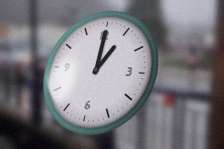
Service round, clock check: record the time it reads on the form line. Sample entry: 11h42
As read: 1h00
